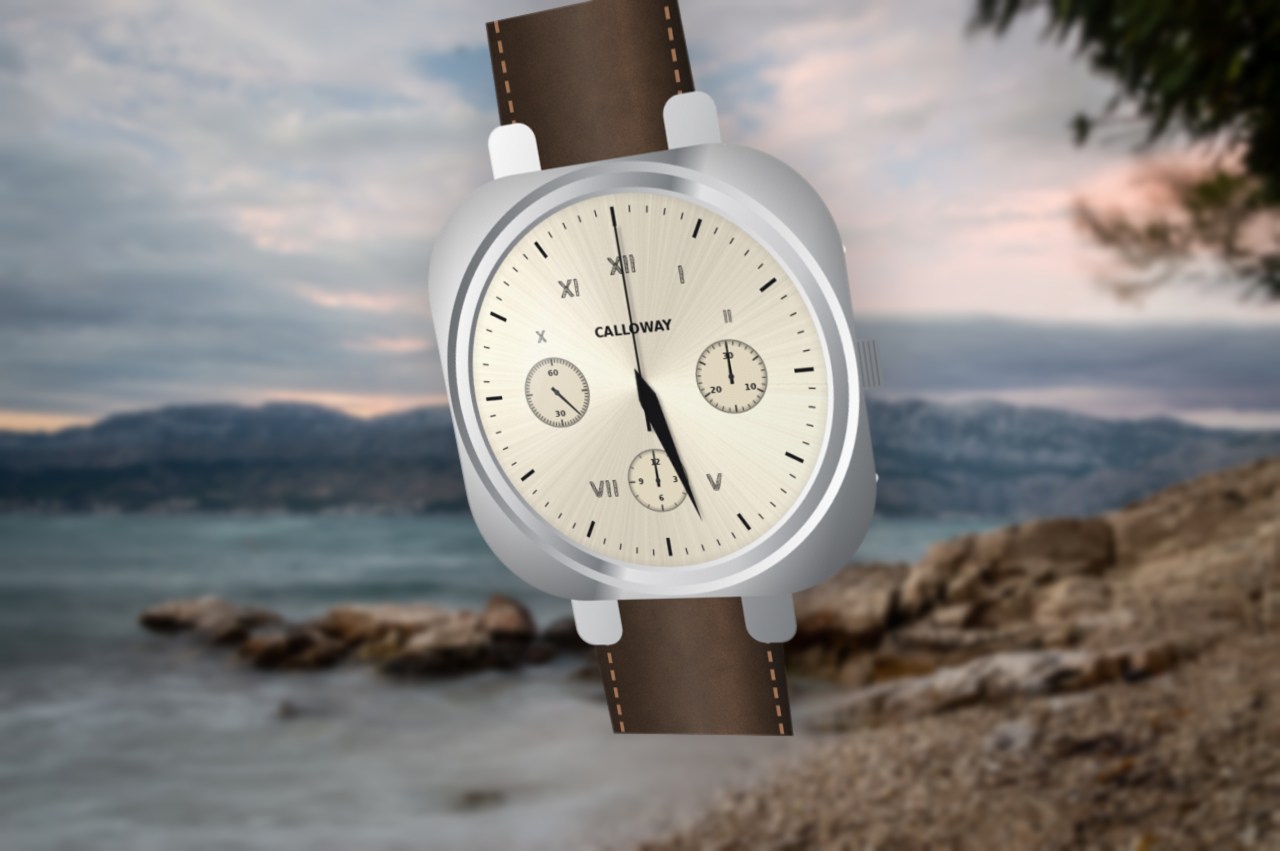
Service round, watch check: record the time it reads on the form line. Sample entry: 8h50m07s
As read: 5h27m23s
